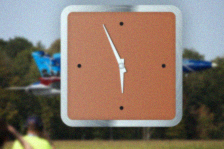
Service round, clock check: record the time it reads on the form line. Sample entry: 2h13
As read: 5h56
